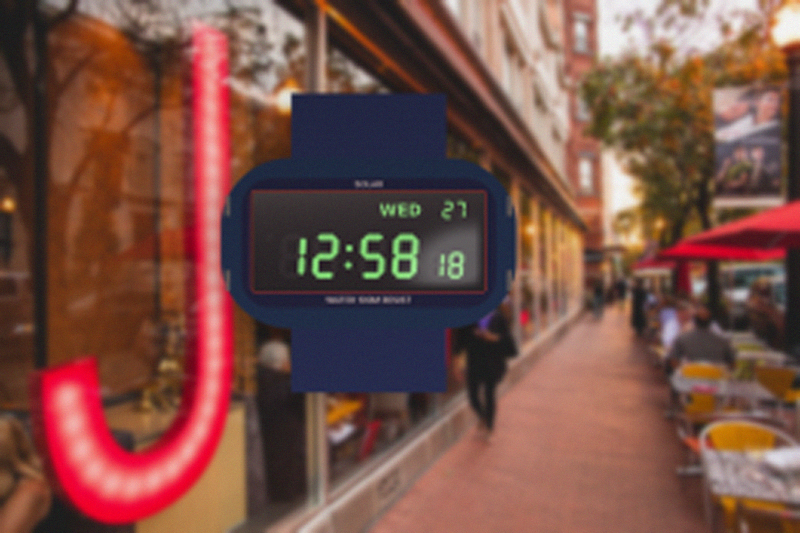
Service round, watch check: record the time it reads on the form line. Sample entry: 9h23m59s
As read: 12h58m18s
